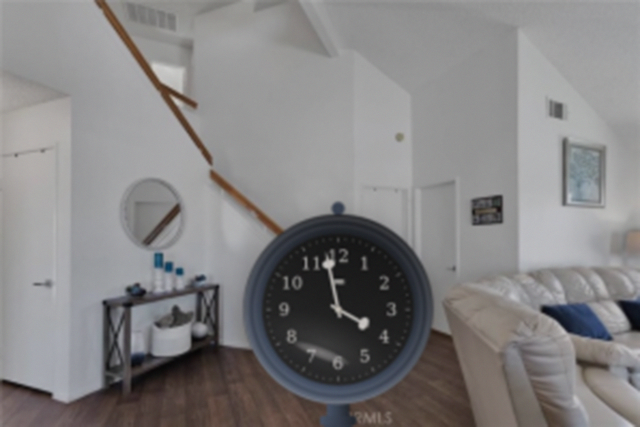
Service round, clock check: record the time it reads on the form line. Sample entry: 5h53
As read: 3h58
